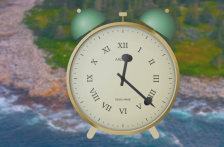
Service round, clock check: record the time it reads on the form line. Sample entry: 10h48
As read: 12h22
